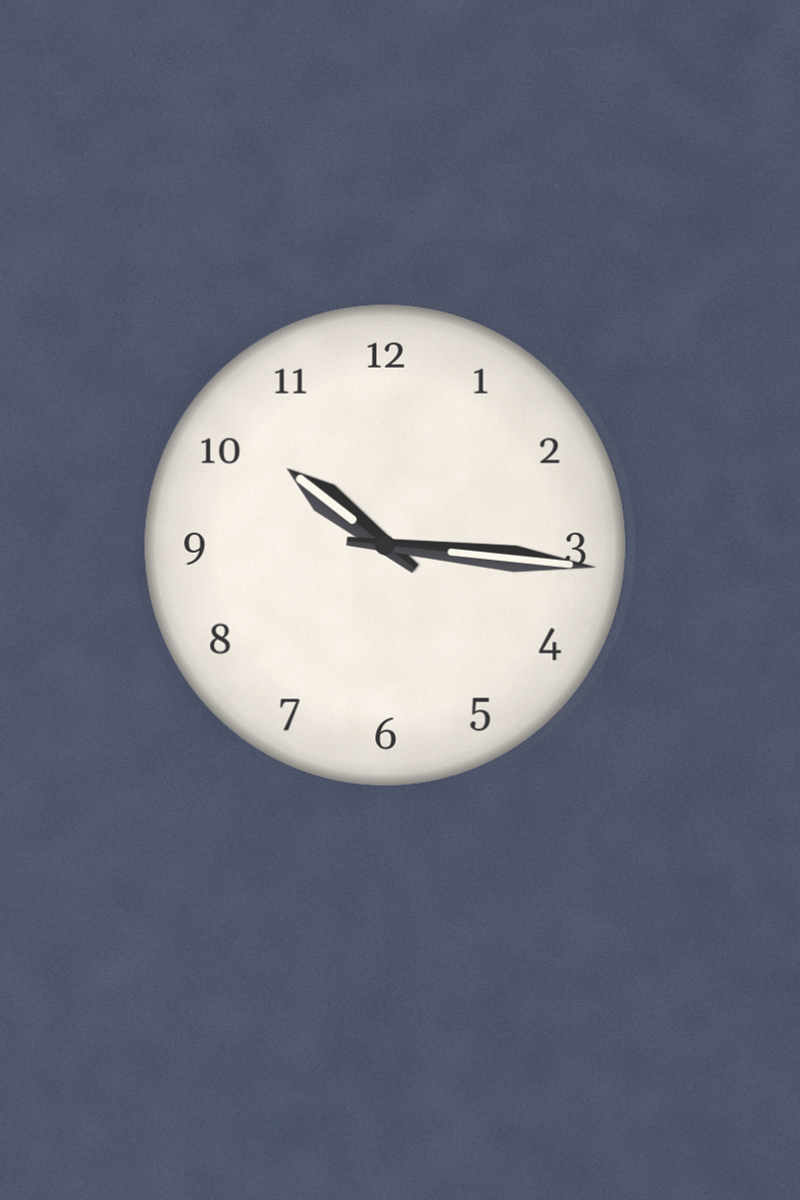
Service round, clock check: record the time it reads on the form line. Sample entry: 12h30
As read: 10h16
